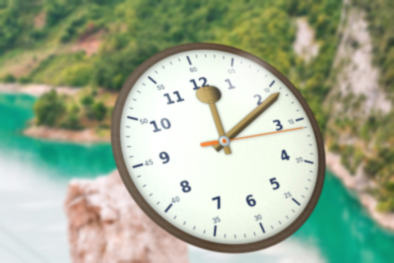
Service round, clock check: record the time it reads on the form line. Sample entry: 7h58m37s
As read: 12h11m16s
